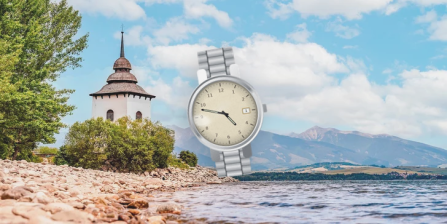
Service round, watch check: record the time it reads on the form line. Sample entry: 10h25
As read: 4h48
